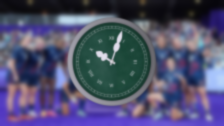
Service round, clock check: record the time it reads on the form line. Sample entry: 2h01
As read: 10h03
